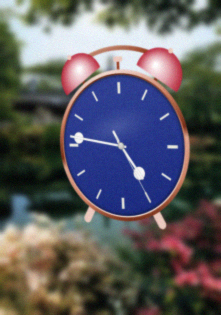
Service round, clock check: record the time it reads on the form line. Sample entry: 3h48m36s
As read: 4h46m25s
